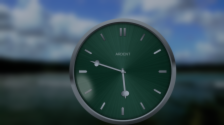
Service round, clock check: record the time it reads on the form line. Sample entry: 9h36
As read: 5h48
